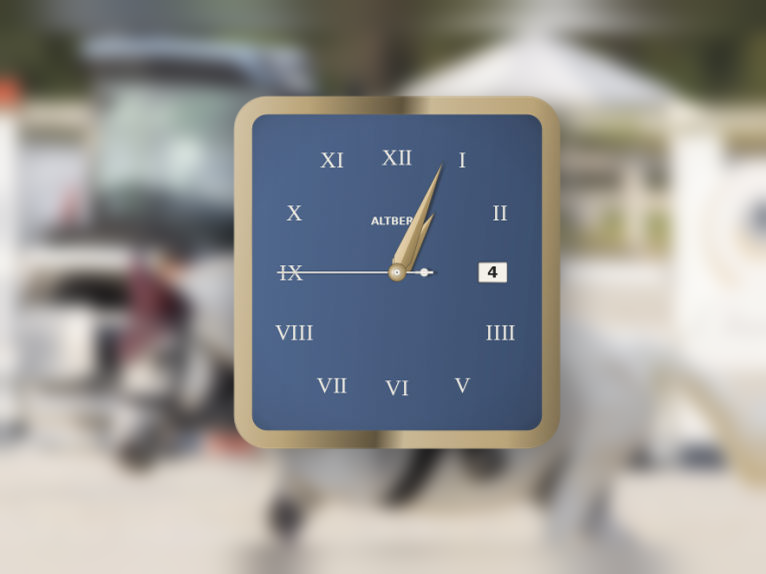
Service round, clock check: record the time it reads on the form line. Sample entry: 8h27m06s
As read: 1h03m45s
